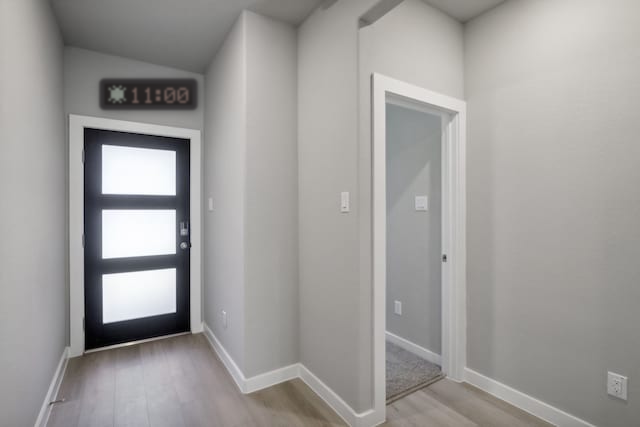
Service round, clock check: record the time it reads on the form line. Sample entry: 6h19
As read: 11h00
